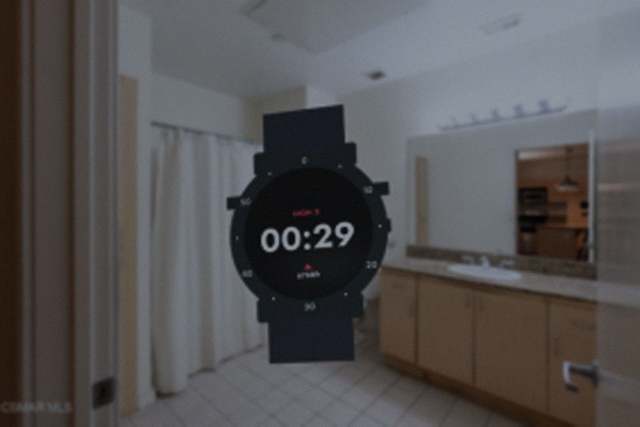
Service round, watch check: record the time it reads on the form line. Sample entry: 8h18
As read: 0h29
